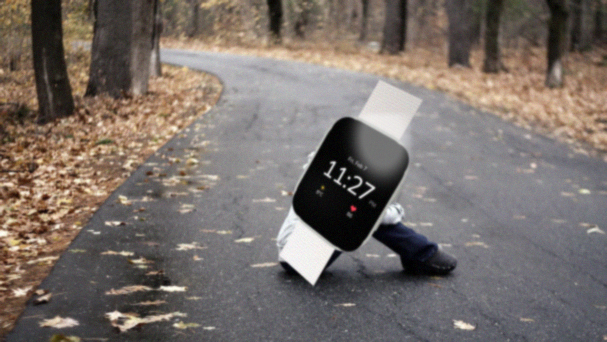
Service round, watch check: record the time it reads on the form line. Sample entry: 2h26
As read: 11h27
